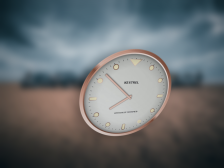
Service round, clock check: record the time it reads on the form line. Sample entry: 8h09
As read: 7h52
